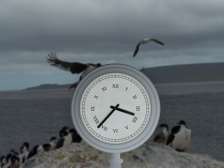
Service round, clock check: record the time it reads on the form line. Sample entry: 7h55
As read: 3h37
